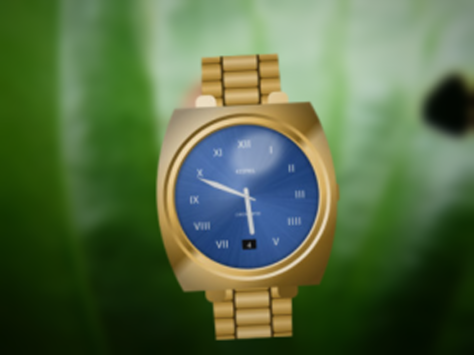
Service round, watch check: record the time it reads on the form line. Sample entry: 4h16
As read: 5h49
